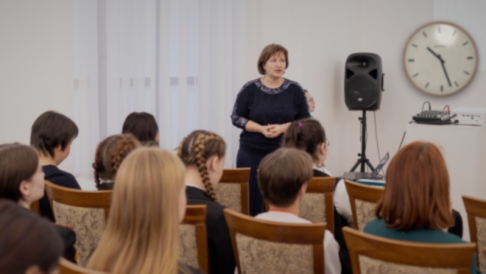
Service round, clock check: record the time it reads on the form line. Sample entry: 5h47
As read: 10h27
